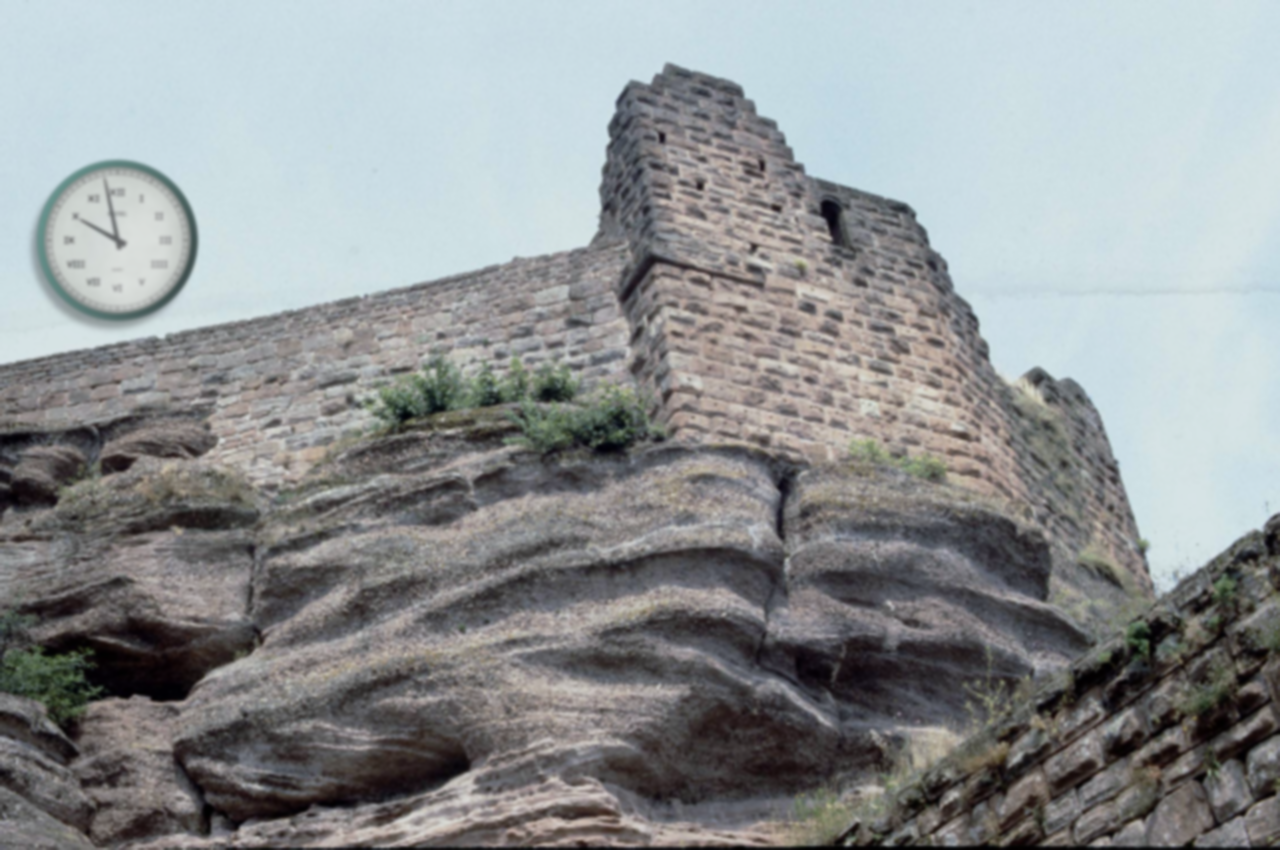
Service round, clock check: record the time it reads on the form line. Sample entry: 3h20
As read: 9h58
